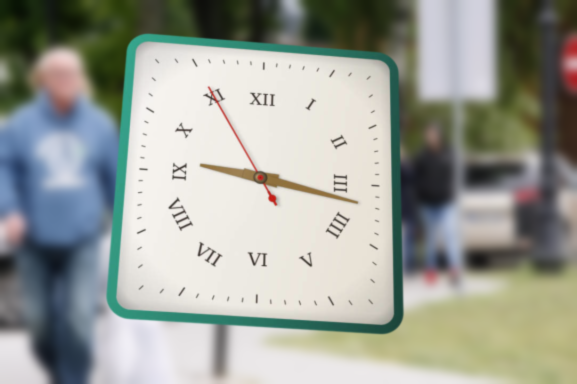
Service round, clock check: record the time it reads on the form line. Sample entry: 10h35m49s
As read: 9h16m55s
